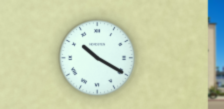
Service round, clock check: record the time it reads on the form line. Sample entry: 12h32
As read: 10h20
